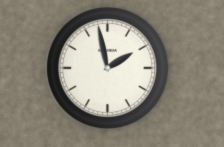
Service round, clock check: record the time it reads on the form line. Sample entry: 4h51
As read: 1h58
